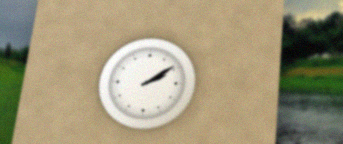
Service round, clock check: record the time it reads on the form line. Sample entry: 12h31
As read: 2h09
